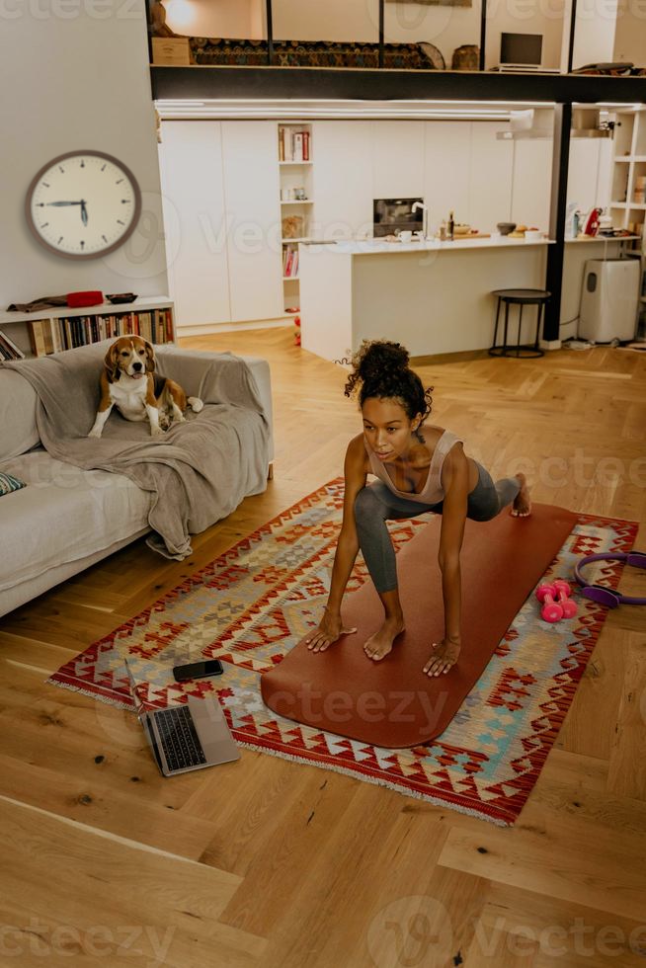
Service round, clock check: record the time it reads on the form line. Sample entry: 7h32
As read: 5h45
